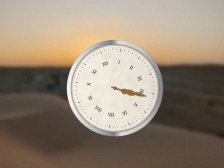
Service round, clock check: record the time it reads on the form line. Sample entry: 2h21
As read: 4h21
